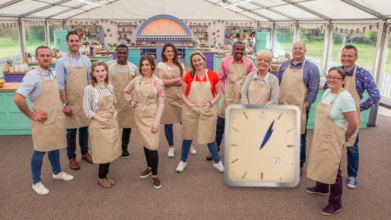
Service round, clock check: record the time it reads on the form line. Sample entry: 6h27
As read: 1h04
